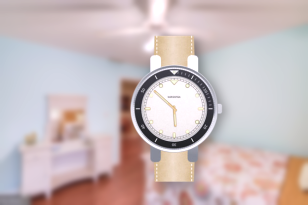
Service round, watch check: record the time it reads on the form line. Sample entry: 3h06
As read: 5h52
